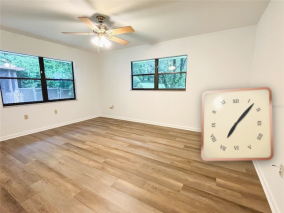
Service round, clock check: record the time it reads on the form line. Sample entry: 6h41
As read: 7h07
